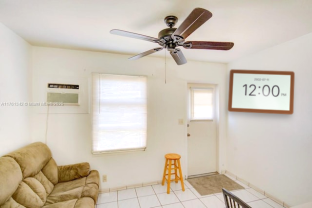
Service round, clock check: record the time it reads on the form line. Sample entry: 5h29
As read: 12h00
